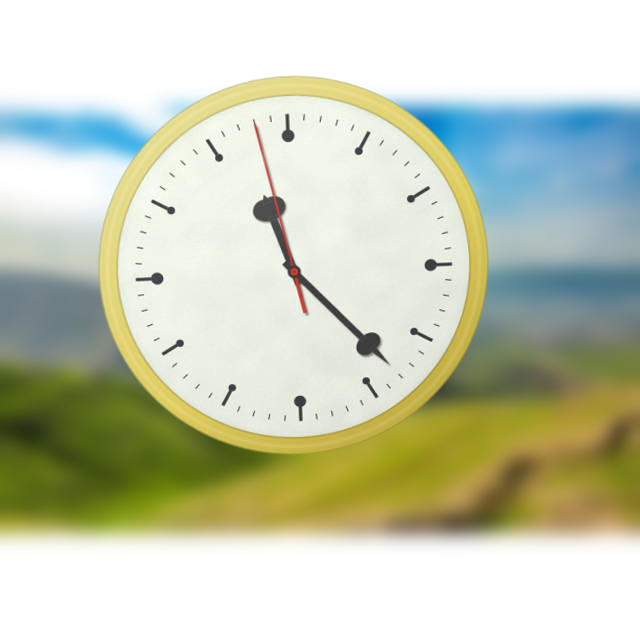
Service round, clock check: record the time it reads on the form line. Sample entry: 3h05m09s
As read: 11h22m58s
